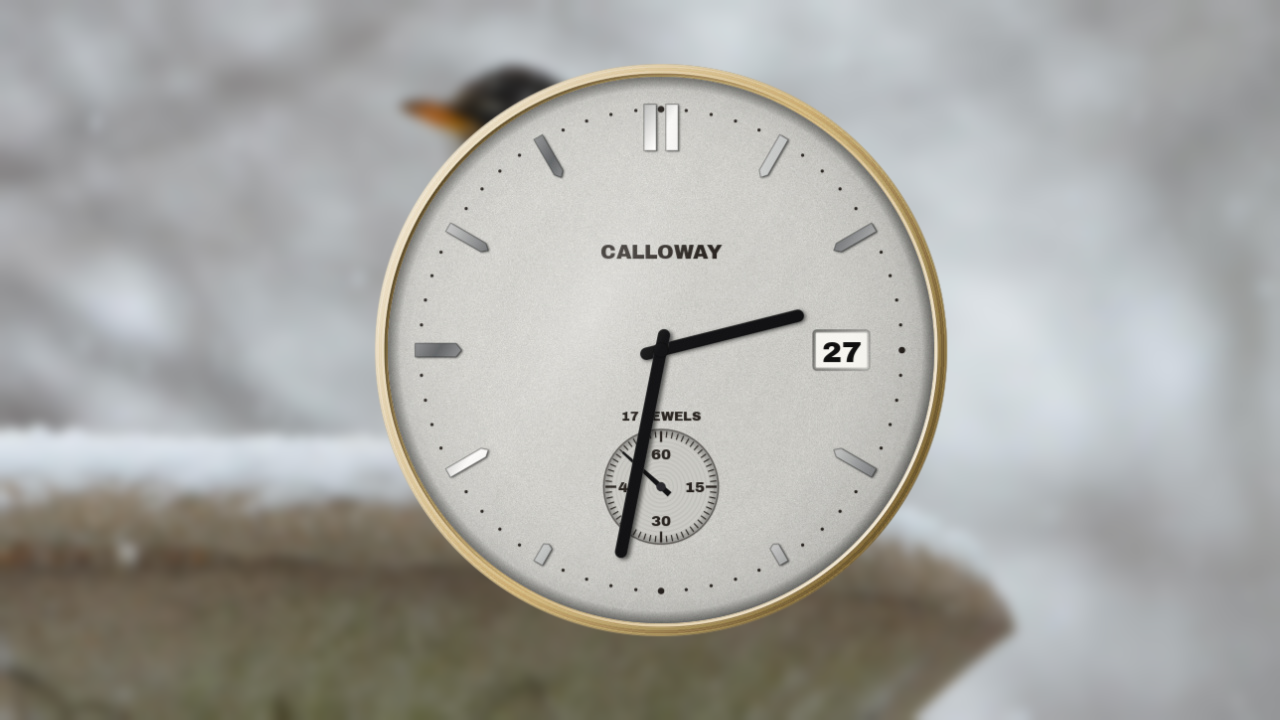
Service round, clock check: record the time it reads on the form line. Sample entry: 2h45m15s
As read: 2h31m52s
